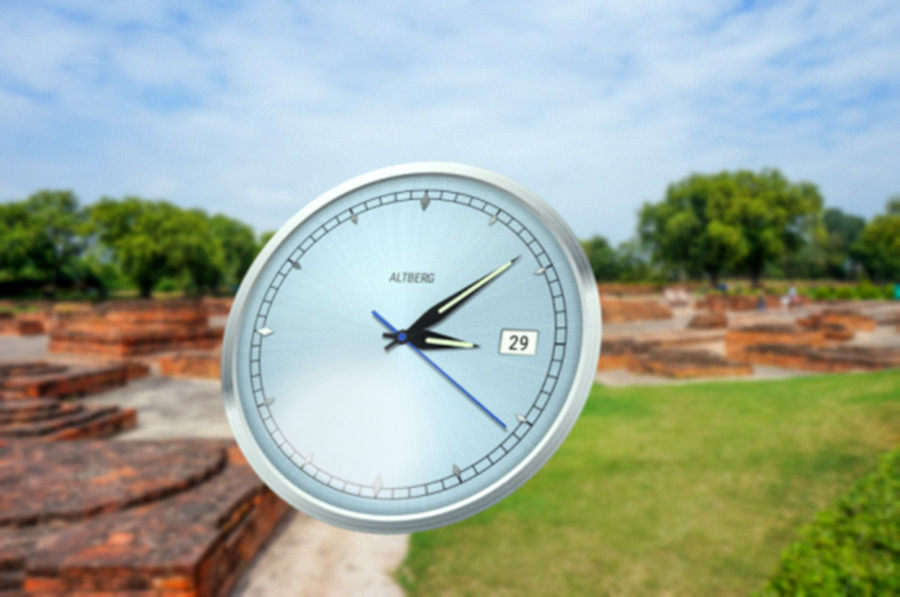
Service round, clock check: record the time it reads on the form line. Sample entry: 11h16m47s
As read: 3h08m21s
